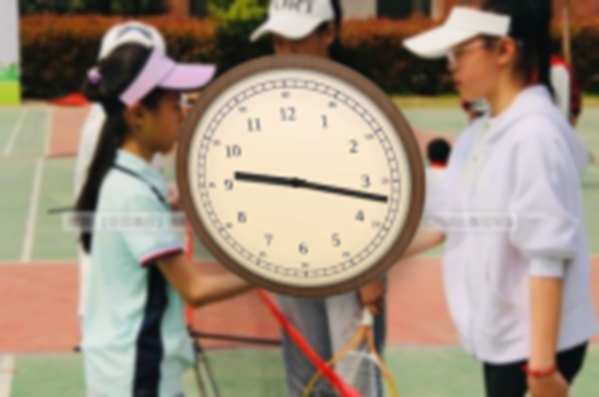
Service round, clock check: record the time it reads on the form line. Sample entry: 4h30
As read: 9h17
